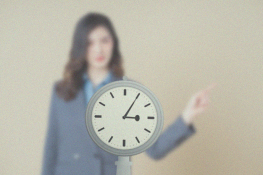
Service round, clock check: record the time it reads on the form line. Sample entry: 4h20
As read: 3h05
